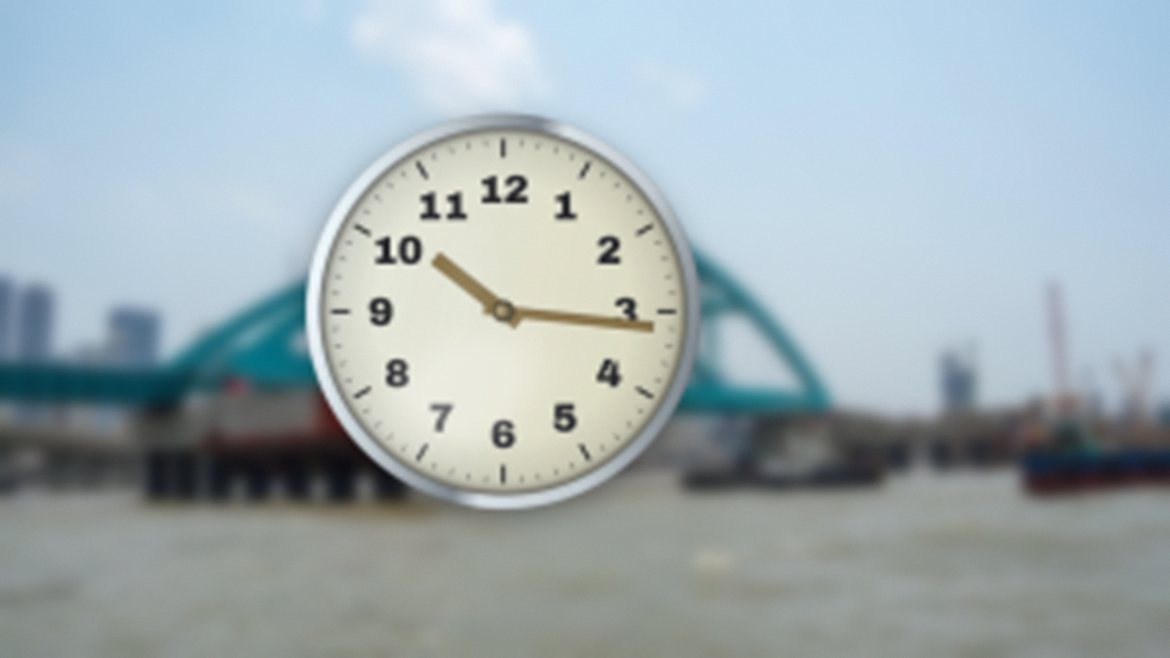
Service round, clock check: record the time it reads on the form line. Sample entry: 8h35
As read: 10h16
